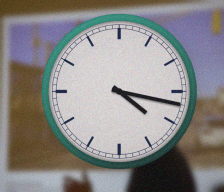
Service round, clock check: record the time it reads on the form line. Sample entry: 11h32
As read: 4h17
